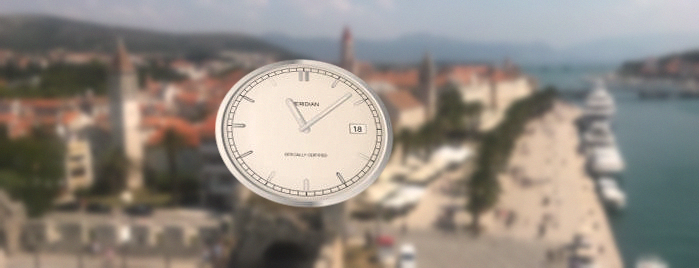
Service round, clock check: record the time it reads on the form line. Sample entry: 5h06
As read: 11h08
